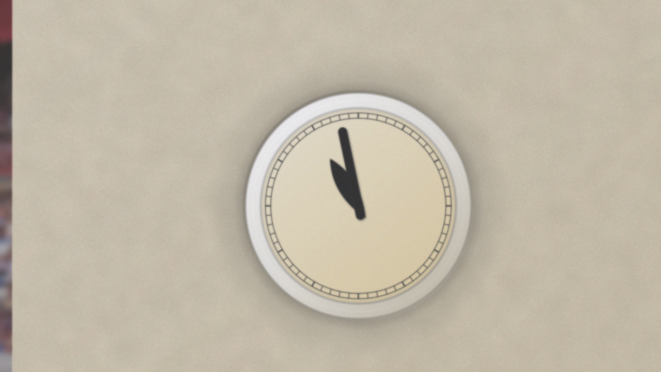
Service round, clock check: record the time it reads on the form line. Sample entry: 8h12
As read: 10h58
